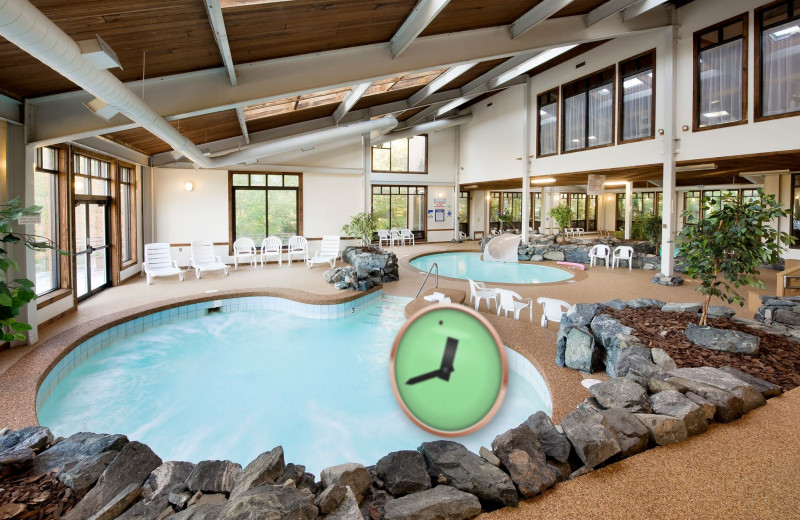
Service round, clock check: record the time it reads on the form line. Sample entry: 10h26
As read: 12h43
